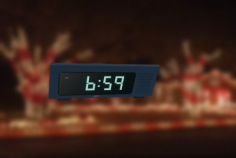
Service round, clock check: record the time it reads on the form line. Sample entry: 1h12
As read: 6h59
